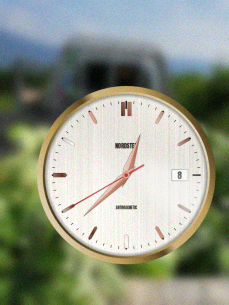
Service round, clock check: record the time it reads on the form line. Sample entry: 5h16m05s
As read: 12h37m40s
